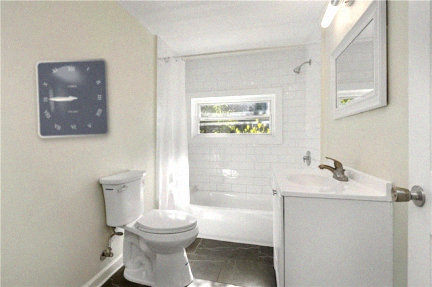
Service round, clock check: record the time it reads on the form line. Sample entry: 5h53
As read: 8h45
